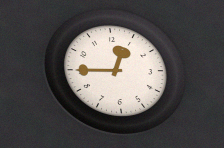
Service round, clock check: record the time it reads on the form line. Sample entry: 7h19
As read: 12h45
